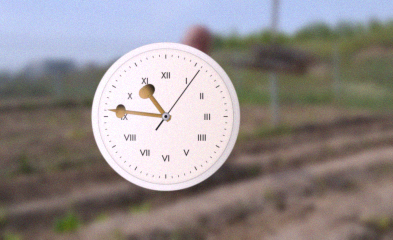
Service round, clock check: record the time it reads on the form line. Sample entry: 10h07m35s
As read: 10h46m06s
